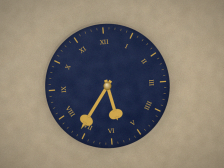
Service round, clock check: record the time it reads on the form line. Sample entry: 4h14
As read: 5h36
